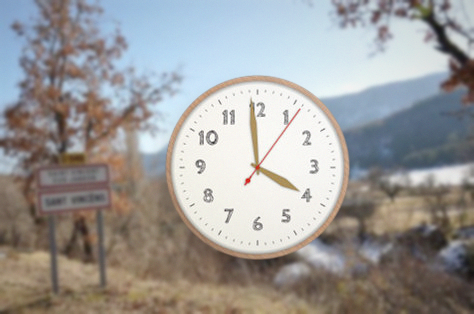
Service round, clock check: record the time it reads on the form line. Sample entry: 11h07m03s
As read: 3h59m06s
